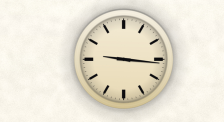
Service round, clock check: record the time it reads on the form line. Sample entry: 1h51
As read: 9h16
